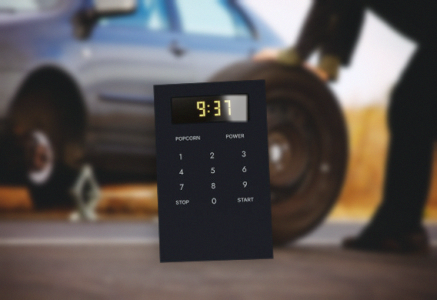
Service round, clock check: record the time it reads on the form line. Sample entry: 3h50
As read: 9h37
